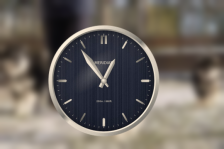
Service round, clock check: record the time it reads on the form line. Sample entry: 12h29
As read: 12h54
